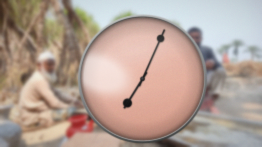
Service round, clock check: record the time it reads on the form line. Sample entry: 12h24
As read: 7h04
